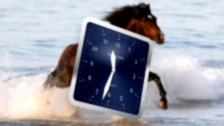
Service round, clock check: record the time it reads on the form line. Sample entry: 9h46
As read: 11h32
